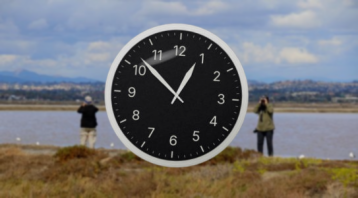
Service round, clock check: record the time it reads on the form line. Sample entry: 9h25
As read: 12h52
